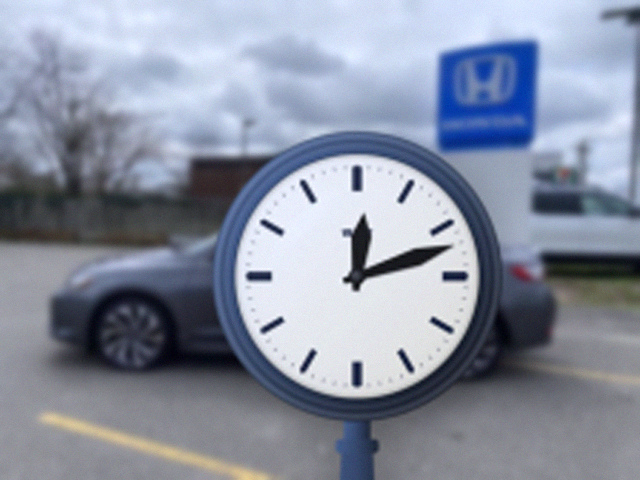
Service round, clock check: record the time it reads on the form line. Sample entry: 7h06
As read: 12h12
